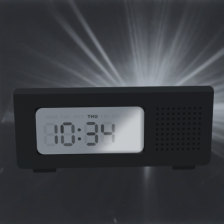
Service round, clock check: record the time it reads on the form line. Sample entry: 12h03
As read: 10h34
